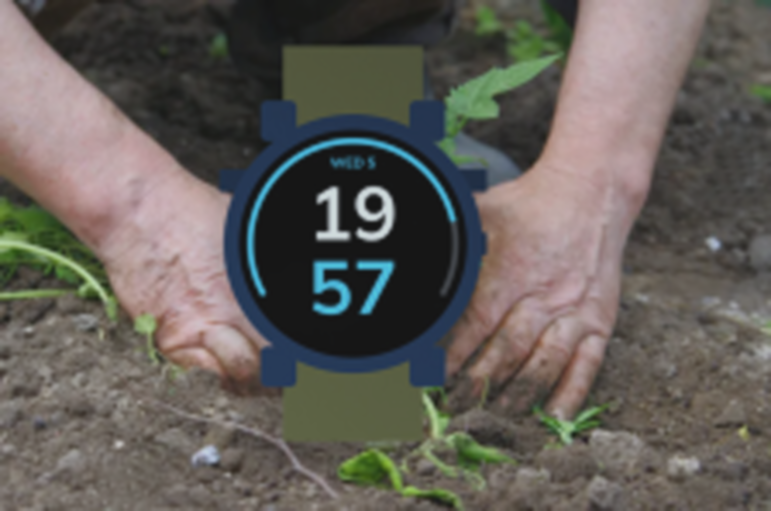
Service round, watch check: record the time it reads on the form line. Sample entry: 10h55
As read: 19h57
